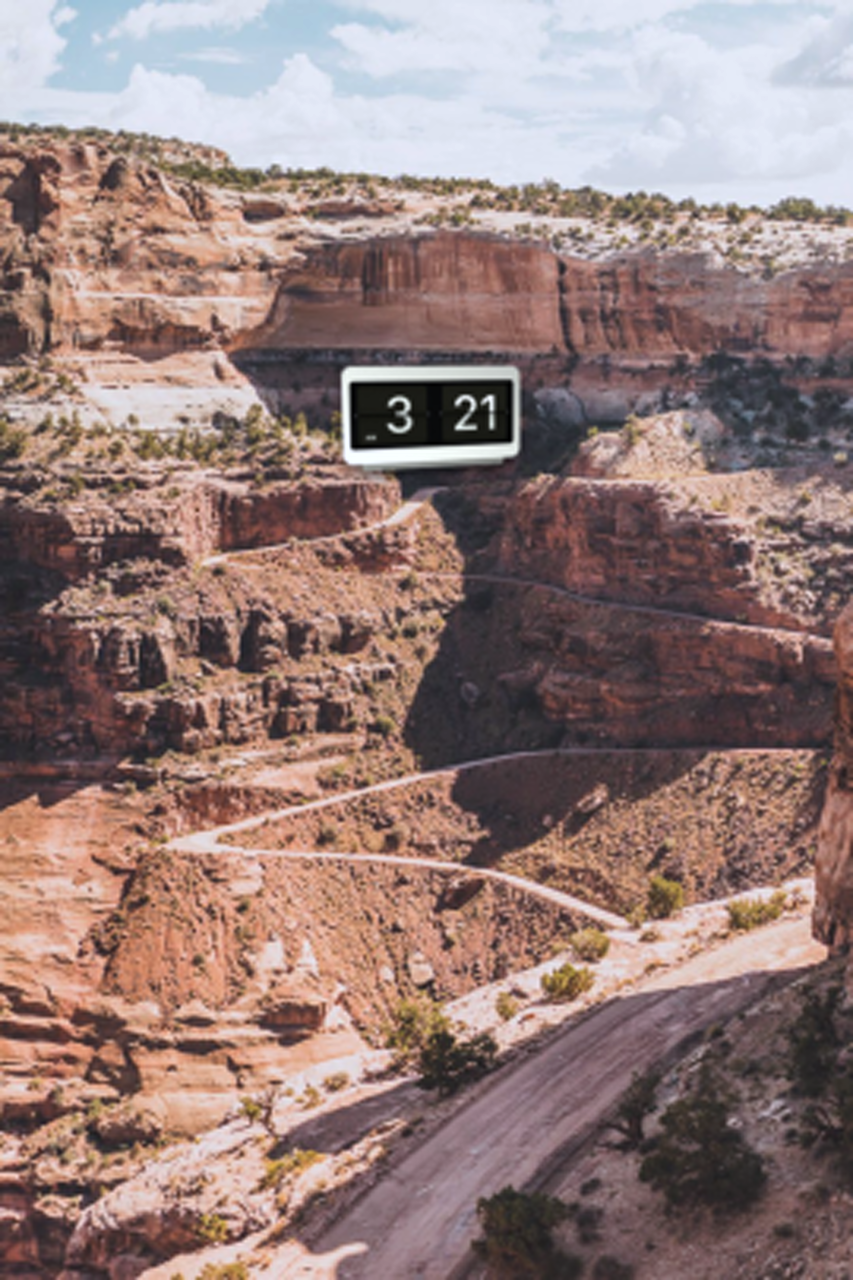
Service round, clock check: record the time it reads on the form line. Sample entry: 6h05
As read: 3h21
